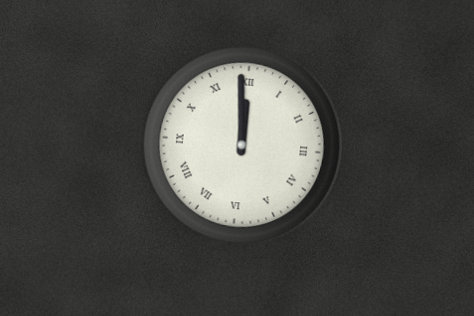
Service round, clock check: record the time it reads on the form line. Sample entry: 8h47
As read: 11h59
